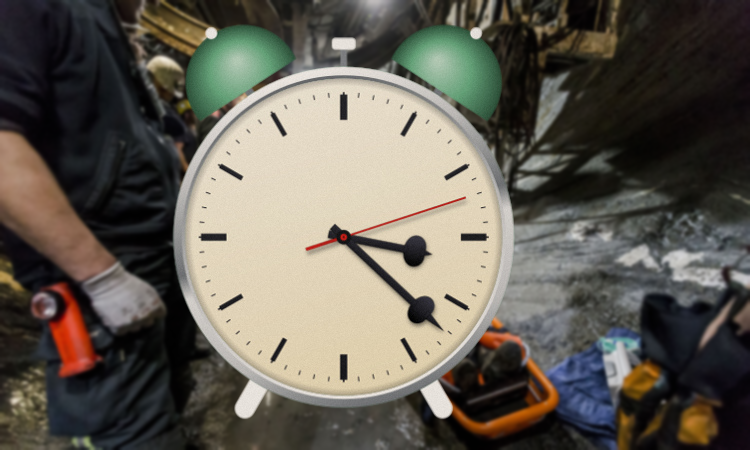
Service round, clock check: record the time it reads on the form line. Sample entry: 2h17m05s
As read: 3h22m12s
